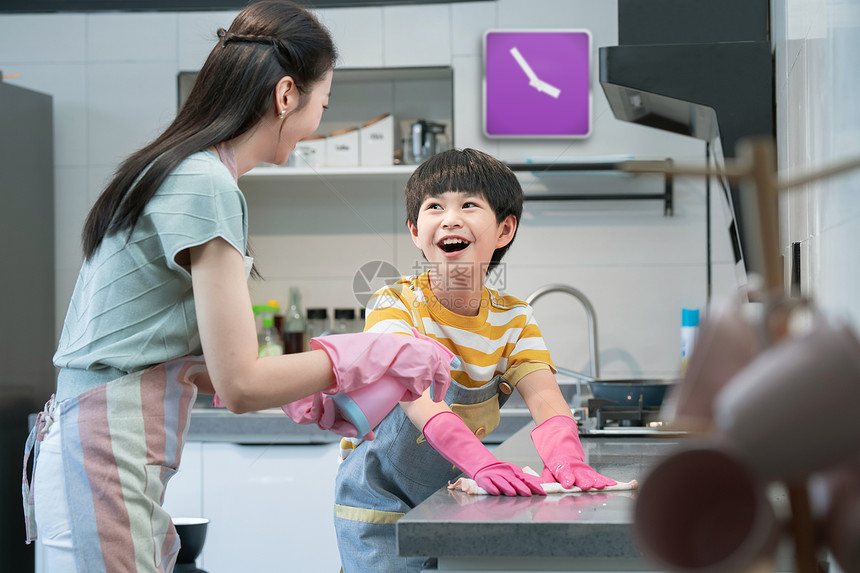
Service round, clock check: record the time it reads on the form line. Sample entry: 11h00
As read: 3h54
